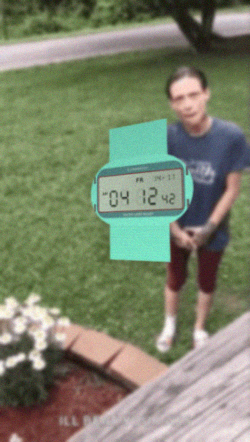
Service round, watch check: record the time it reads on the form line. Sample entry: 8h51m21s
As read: 4h12m42s
